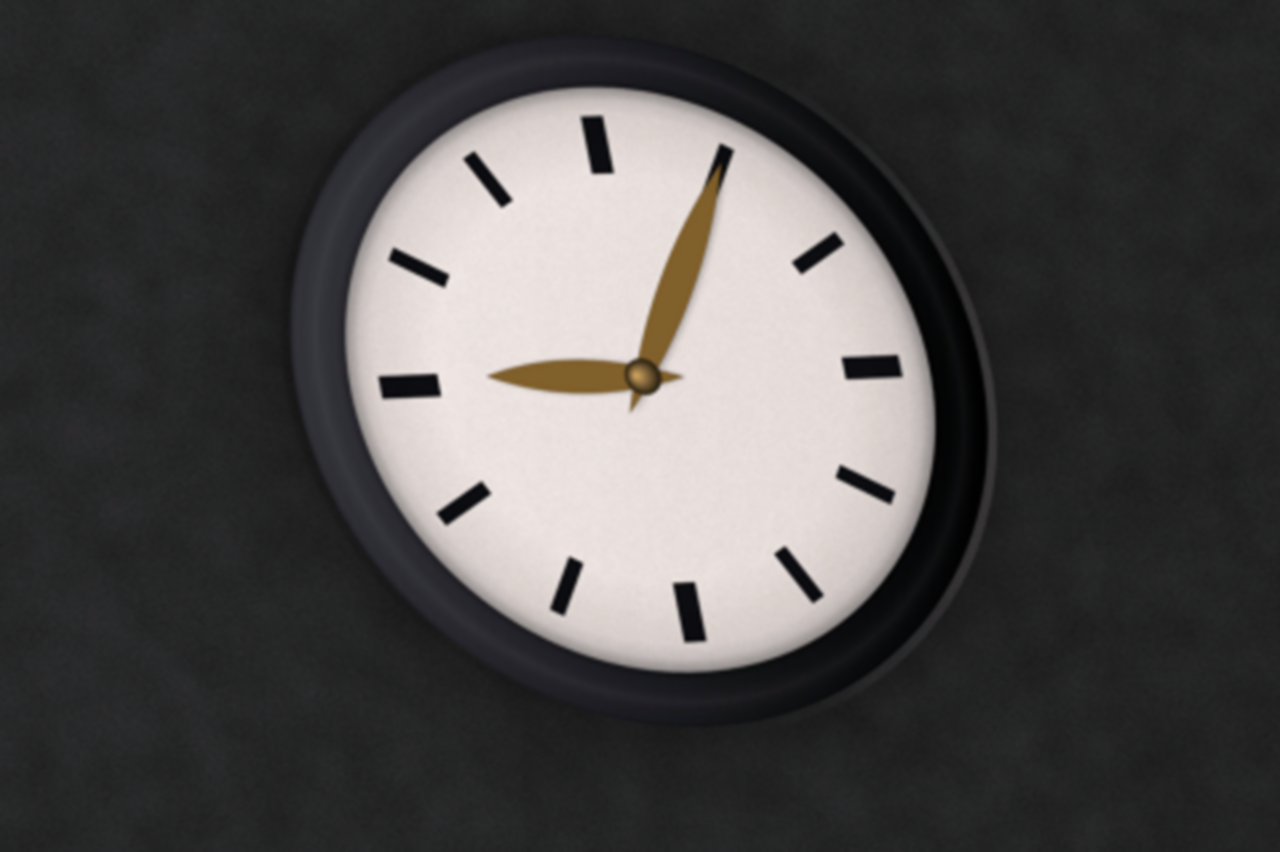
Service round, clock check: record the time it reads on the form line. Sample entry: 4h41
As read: 9h05
